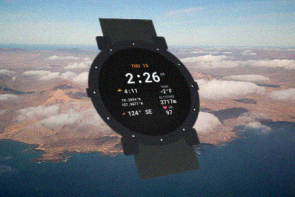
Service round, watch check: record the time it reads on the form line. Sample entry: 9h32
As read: 2h26
